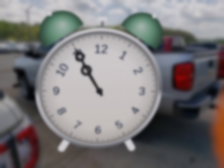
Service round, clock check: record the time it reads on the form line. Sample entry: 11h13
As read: 10h55
